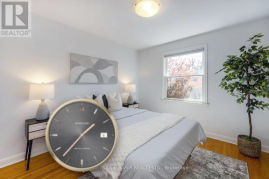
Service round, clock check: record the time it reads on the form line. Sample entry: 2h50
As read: 1h37
